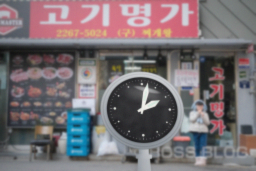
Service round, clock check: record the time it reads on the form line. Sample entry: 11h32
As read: 2h02
